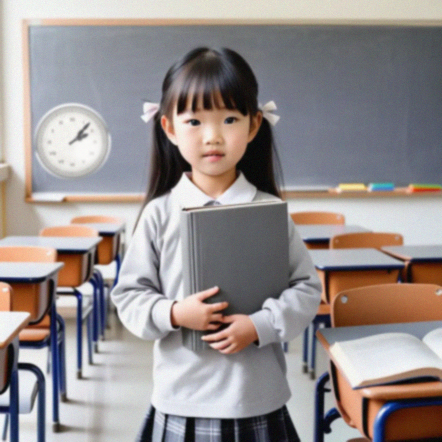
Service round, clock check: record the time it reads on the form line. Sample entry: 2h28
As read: 2h07
